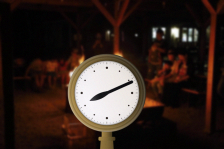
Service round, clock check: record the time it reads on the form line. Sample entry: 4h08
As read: 8h11
